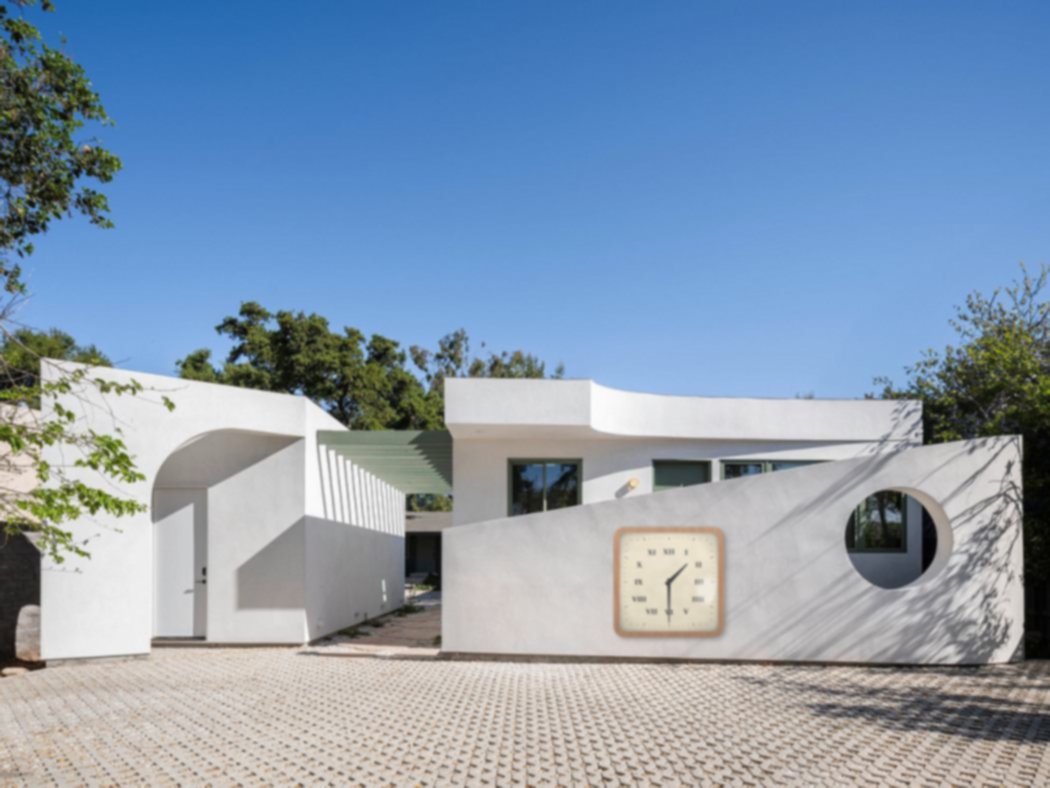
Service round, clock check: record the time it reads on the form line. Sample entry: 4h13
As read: 1h30
